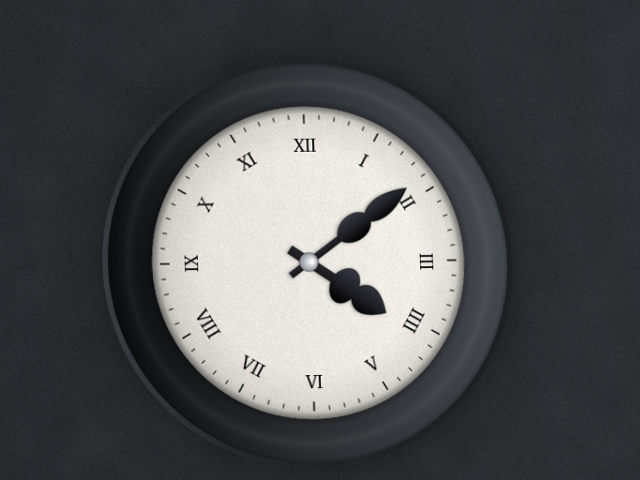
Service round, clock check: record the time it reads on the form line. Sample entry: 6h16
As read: 4h09
